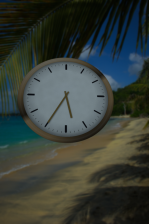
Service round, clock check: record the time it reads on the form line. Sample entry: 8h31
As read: 5h35
